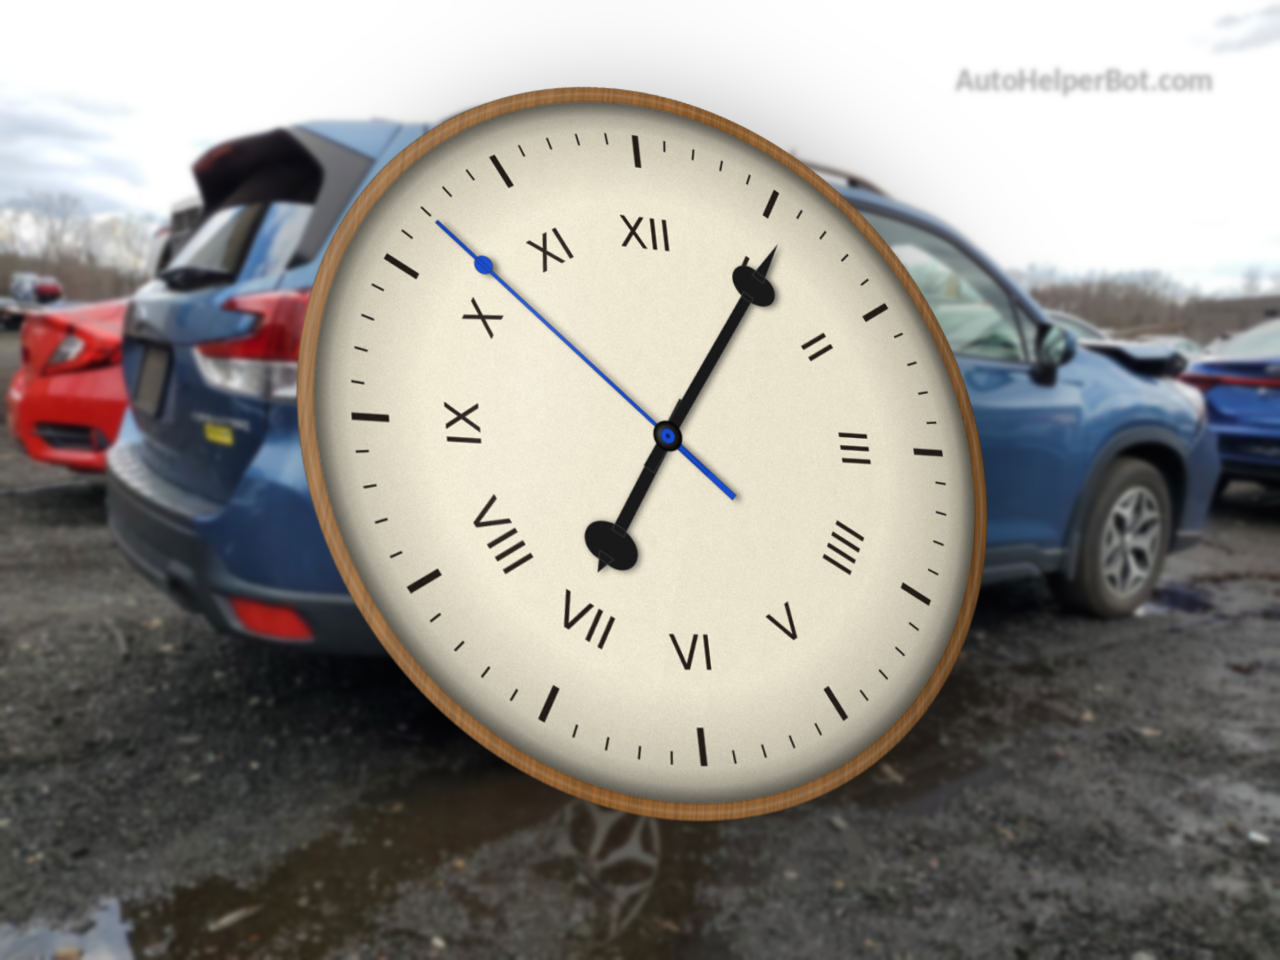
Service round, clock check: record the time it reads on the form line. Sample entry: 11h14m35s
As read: 7h05m52s
